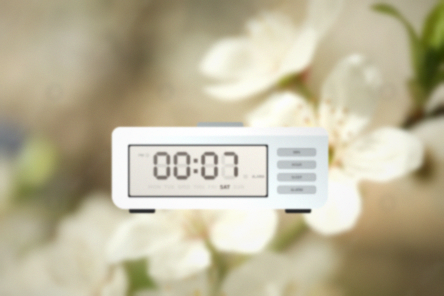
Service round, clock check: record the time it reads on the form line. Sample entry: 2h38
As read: 0h07
